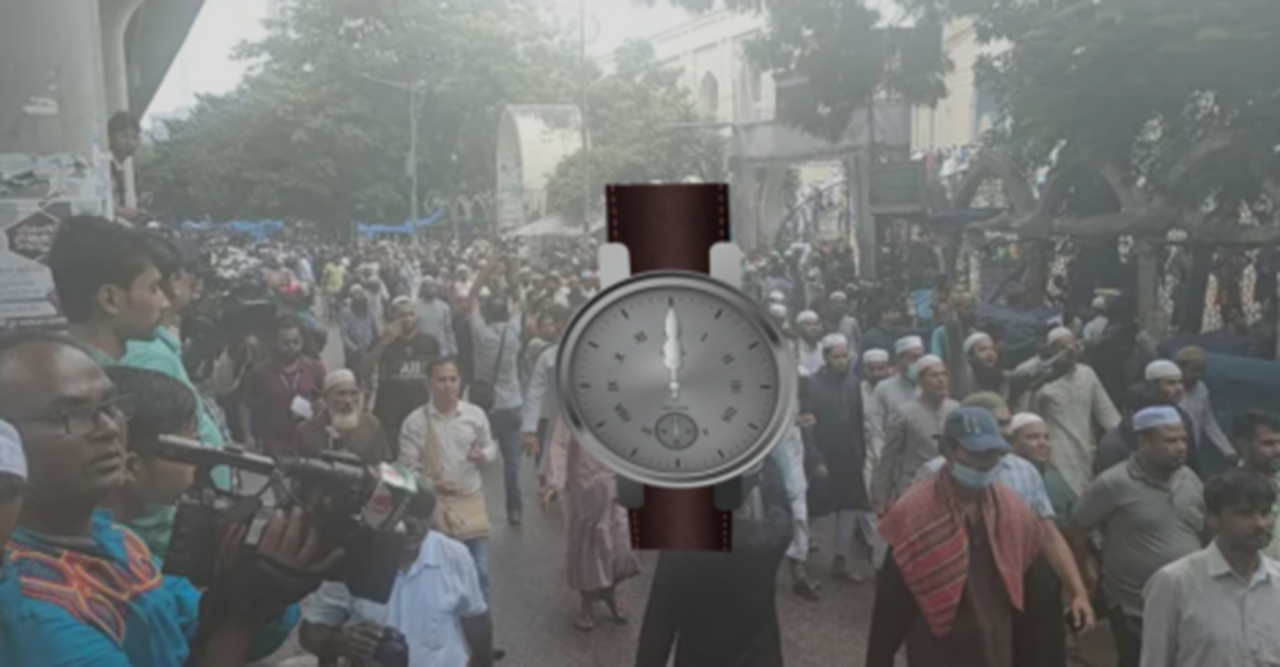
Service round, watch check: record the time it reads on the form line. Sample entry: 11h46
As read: 12h00
